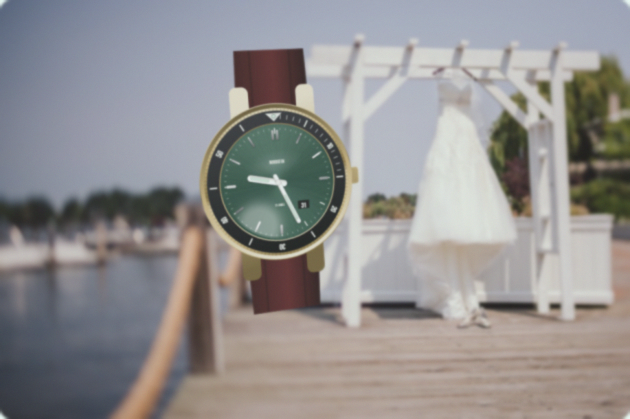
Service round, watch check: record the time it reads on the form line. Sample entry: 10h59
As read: 9h26
